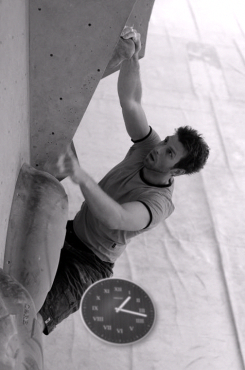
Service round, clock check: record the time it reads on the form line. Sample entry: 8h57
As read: 1h17
